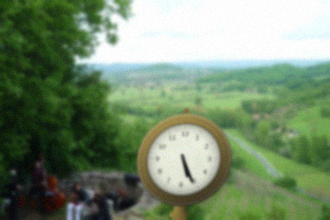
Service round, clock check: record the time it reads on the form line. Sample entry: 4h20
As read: 5h26
